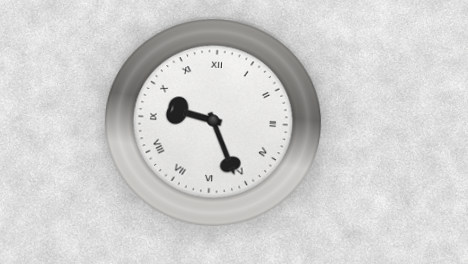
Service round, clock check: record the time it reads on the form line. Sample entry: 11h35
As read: 9h26
